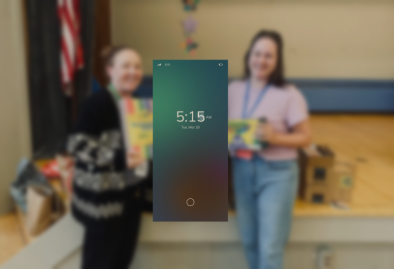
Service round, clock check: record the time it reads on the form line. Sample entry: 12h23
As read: 5h15
